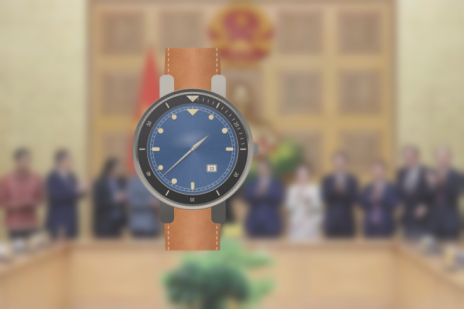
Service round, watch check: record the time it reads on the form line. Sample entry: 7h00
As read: 1h38
